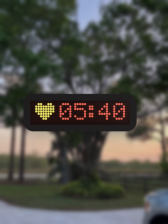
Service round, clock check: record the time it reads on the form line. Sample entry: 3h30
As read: 5h40
